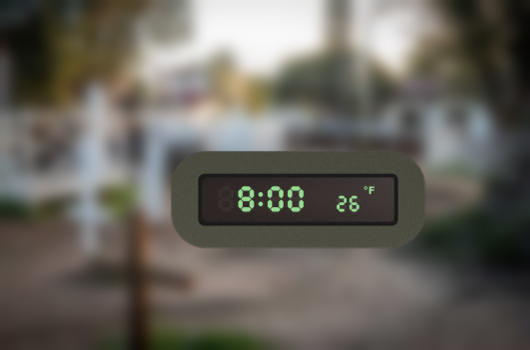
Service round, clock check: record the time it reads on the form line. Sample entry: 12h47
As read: 8h00
